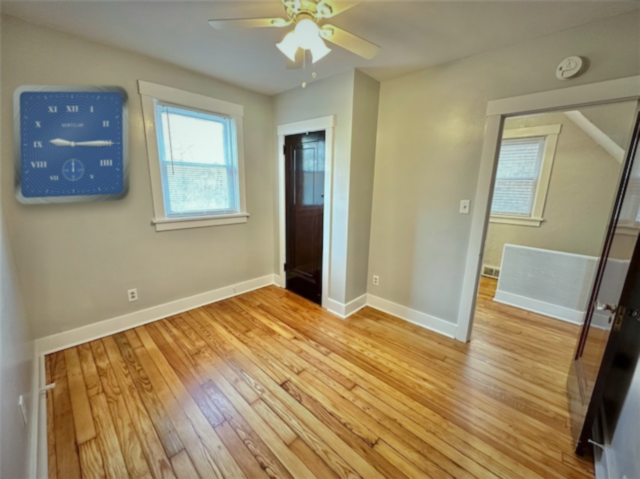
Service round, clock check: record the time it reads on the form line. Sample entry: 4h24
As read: 9h15
